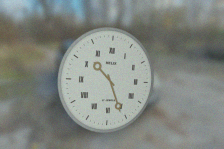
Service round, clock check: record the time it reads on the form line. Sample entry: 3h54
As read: 10h26
